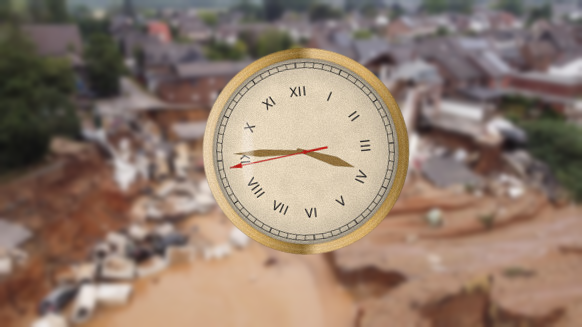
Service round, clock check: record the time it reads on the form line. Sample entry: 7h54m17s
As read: 3h45m44s
